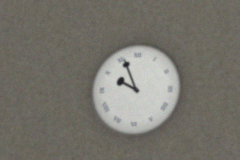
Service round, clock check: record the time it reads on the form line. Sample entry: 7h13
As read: 9h56
